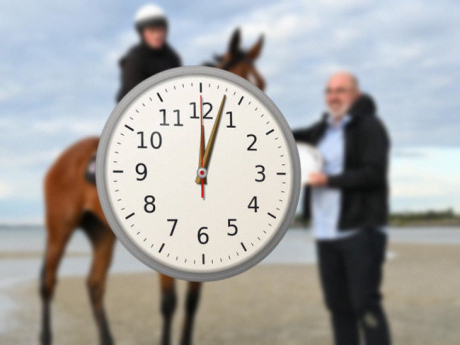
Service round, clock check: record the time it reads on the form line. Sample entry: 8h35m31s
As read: 12h03m00s
